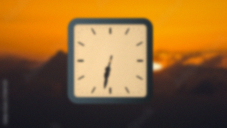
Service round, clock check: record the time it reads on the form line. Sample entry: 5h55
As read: 6h32
